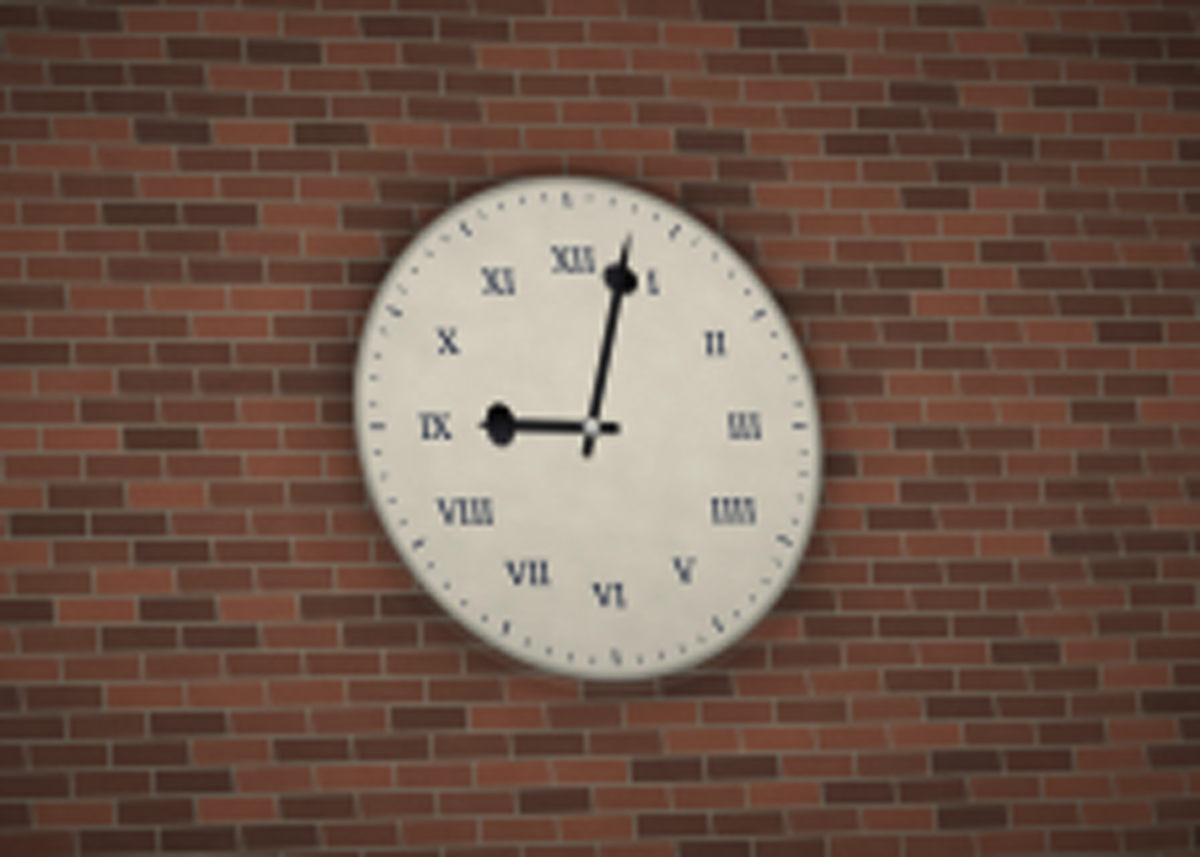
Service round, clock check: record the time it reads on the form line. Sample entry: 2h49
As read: 9h03
